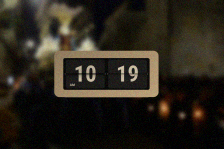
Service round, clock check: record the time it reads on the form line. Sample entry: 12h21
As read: 10h19
